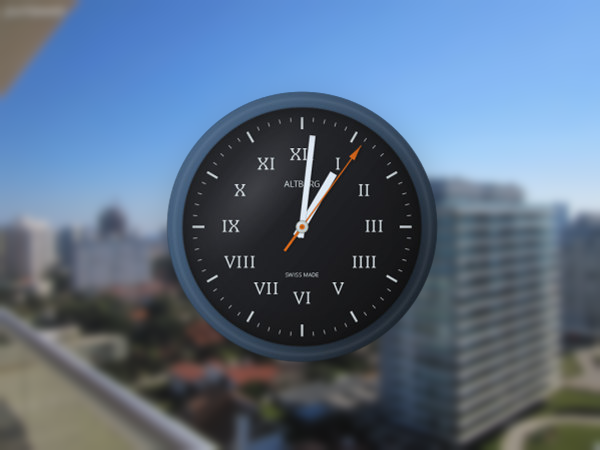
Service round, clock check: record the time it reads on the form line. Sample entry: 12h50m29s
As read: 1h01m06s
